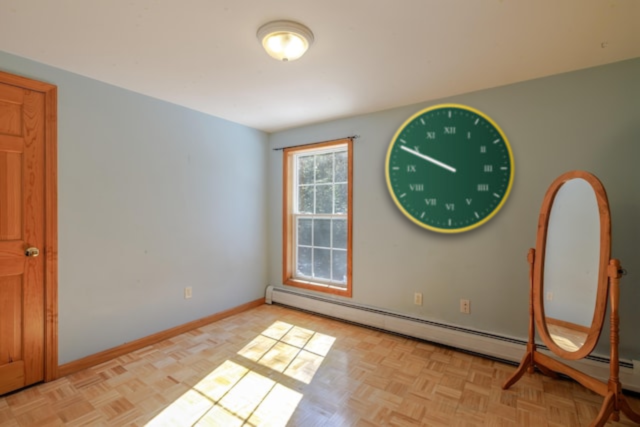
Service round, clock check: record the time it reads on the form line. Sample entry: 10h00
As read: 9h49
